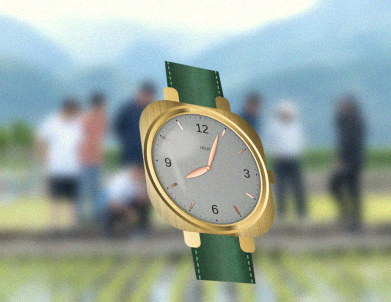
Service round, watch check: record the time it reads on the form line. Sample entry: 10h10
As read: 8h04
